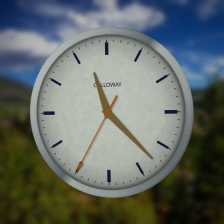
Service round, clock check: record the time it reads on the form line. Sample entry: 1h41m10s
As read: 11h22m35s
